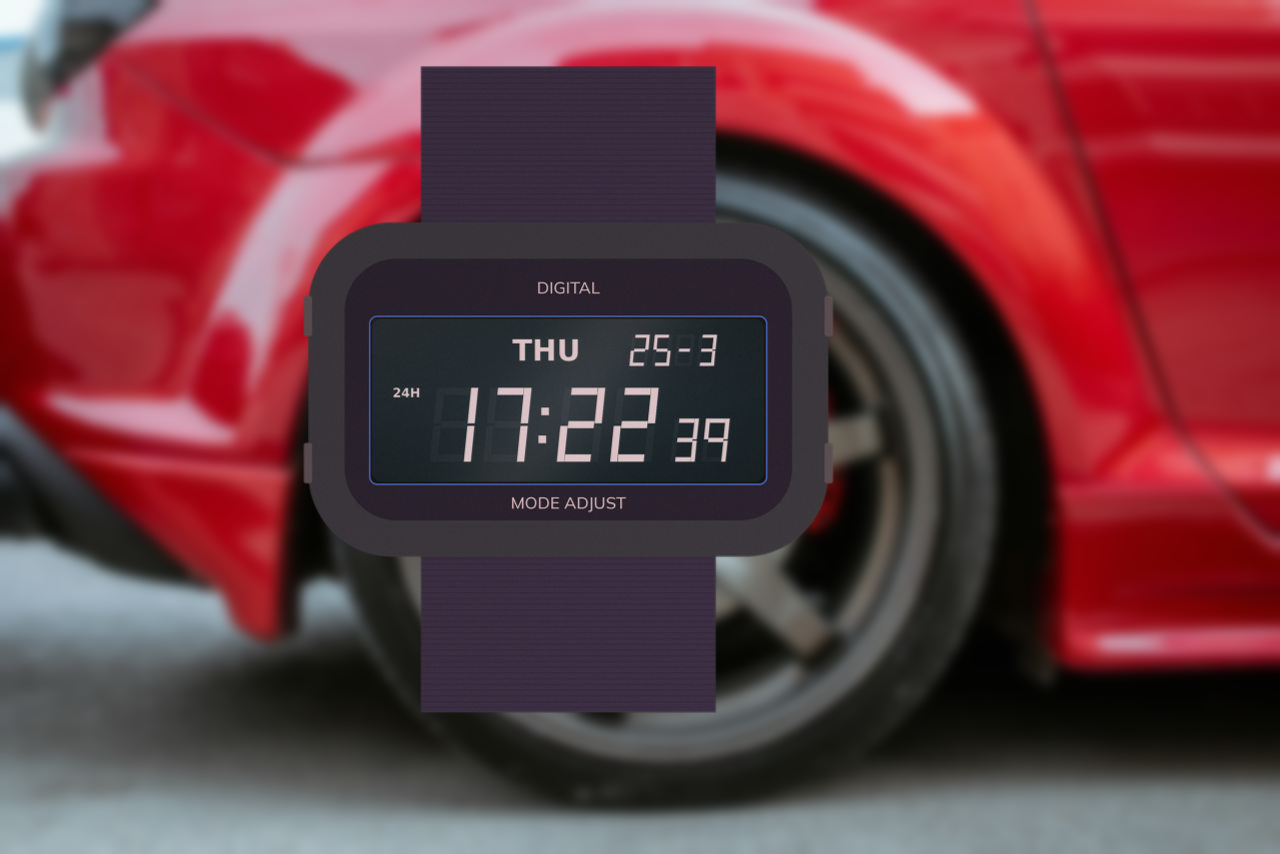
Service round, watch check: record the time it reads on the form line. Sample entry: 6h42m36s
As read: 17h22m39s
